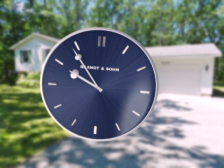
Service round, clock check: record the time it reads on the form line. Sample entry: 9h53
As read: 9h54
